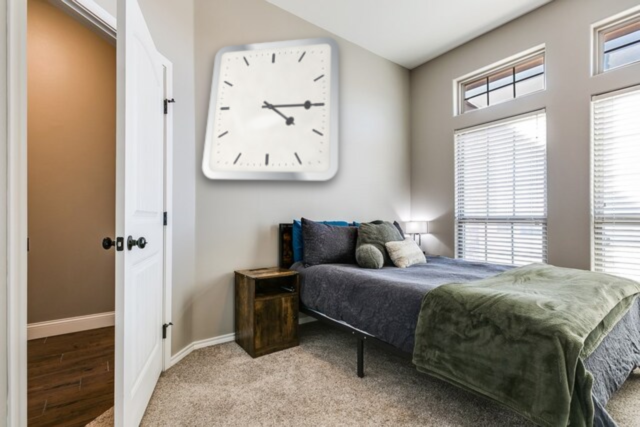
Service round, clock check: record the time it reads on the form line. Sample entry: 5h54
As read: 4h15
